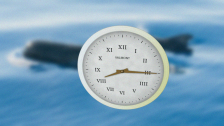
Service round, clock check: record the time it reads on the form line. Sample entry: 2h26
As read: 8h15
